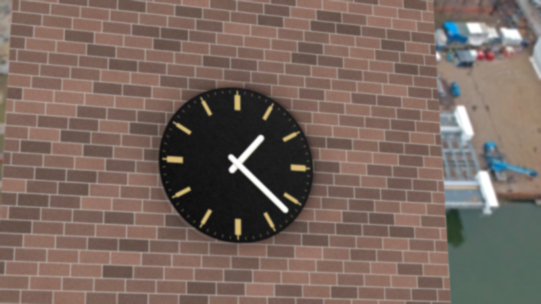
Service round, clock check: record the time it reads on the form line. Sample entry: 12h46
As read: 1h22
